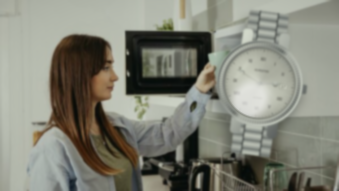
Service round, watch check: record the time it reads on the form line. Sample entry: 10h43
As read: 2h49
